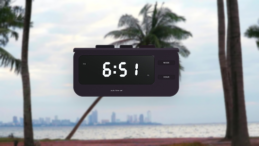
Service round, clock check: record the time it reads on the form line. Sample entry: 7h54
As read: 6h51
